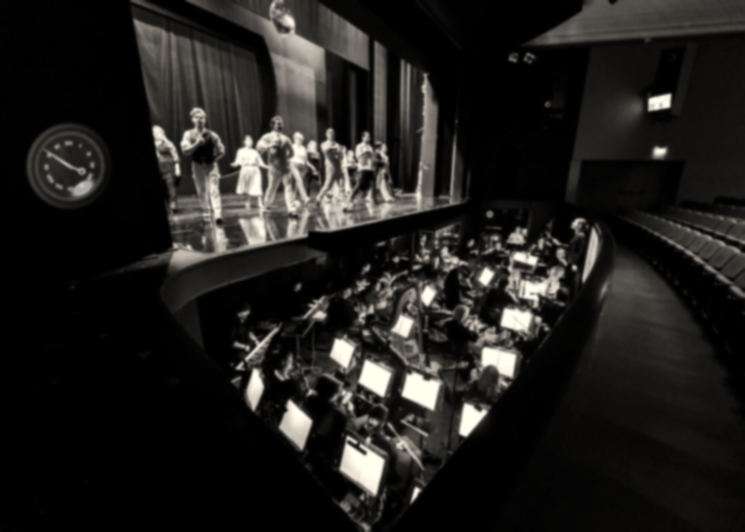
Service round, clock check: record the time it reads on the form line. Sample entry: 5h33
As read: 3h51
